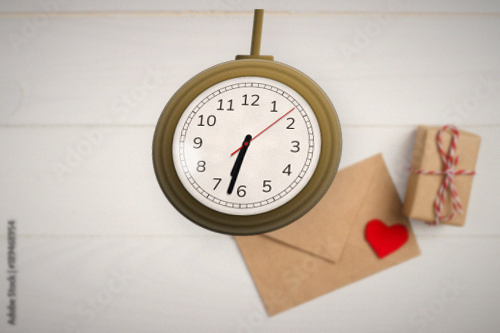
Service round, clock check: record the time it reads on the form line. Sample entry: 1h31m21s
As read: 6h32m08s
